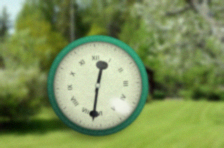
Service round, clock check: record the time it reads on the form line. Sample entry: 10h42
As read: 12h32
